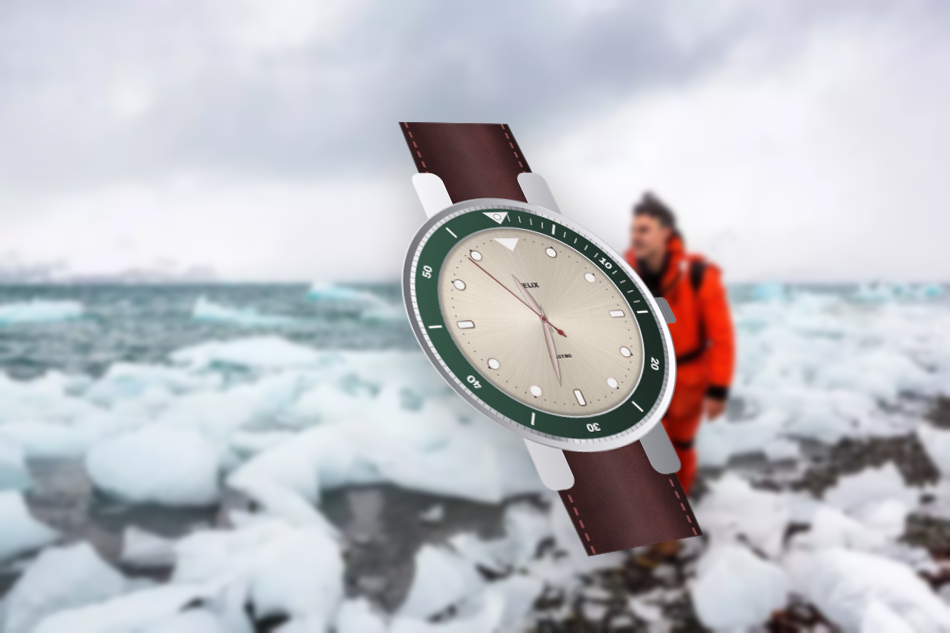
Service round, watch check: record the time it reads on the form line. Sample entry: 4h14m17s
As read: 11h31m54s
